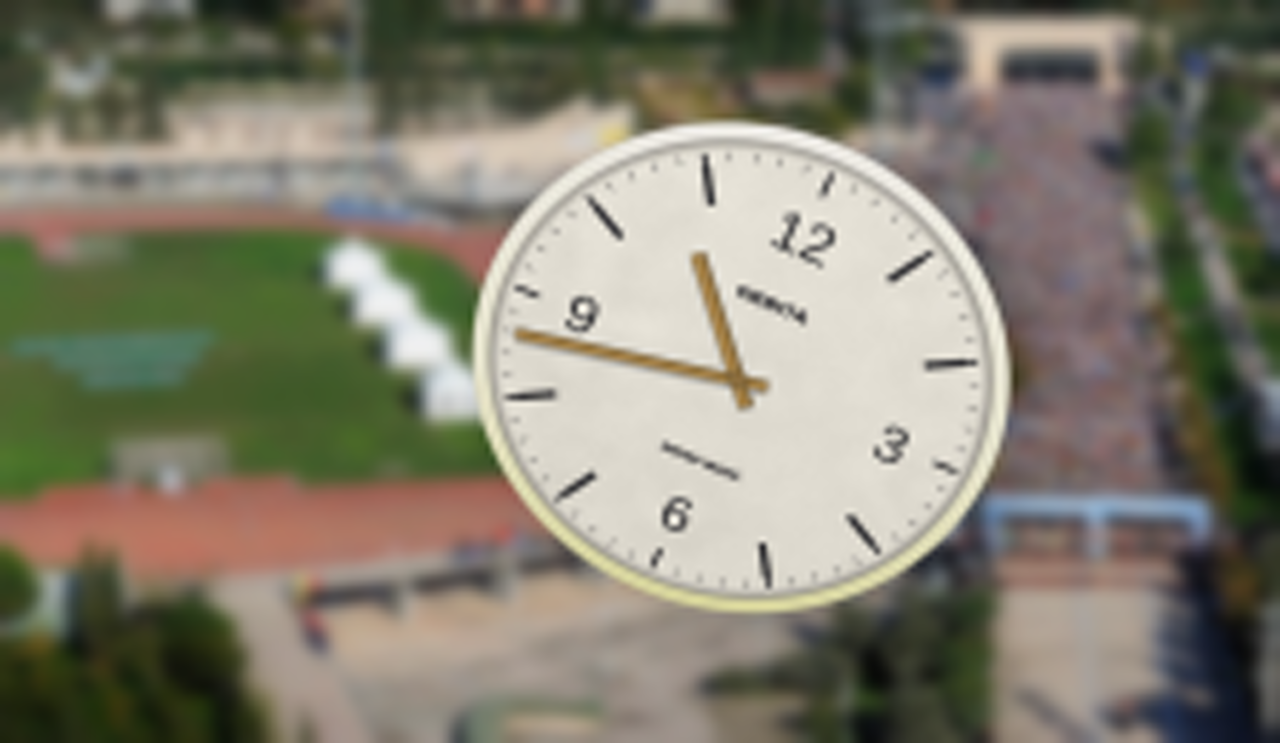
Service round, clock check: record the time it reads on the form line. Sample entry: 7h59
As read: 10h43
